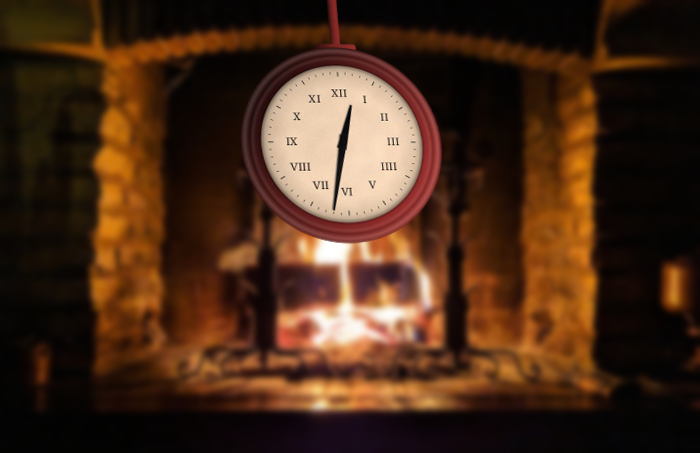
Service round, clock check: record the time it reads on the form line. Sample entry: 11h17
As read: 12h32
